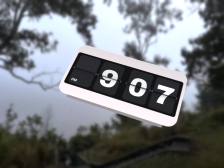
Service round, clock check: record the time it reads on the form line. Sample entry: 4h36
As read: 9h07
